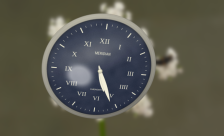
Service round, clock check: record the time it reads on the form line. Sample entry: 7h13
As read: 5h26
